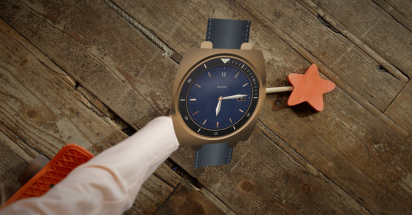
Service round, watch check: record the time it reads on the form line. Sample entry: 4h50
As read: 6h14
